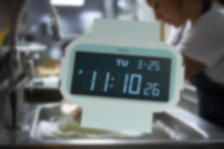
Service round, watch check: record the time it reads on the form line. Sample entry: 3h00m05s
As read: 11h10m26s
